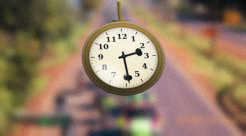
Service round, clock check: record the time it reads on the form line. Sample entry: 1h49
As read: 2h29
